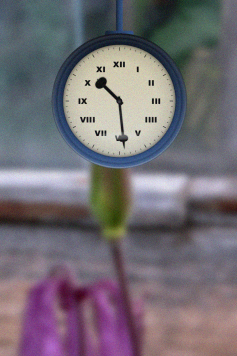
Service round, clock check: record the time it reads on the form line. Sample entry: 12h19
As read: 10h29
